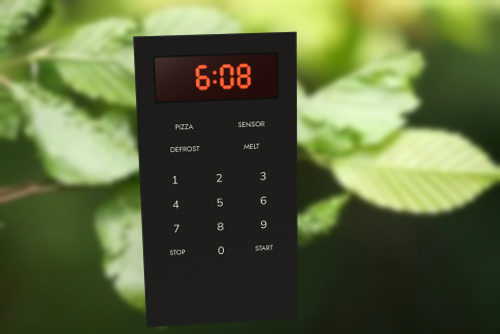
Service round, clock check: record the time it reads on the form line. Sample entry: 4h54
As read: 6h08
